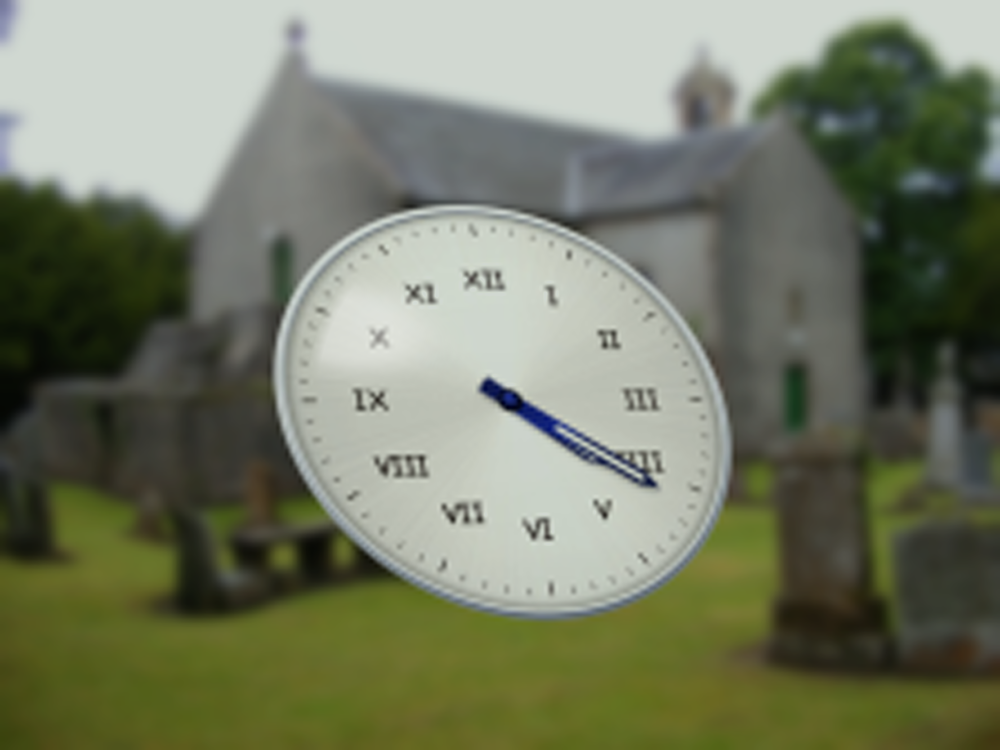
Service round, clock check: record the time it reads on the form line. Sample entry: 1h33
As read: 4h21
